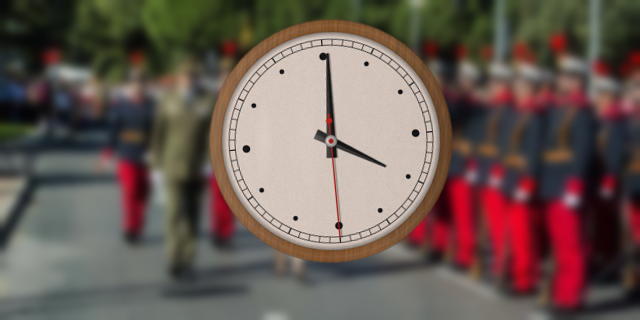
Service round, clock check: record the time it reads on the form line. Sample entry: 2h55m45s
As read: 4h00m30s
